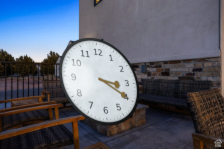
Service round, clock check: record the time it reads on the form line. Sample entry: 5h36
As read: 3h20
